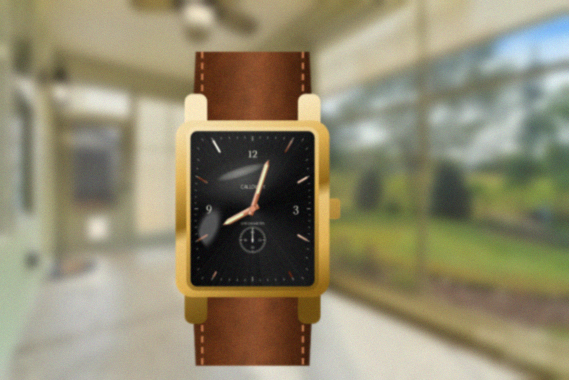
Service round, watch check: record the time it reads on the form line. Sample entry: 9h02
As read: 8h03
